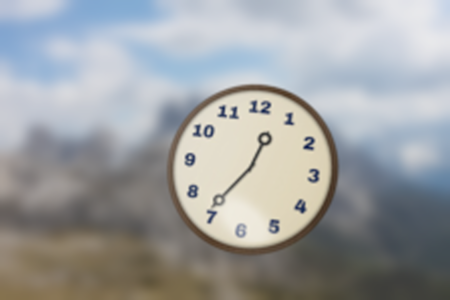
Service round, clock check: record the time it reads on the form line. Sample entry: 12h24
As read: 12h36
